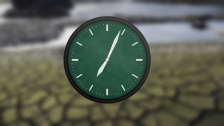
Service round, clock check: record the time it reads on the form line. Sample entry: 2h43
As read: 7h04
